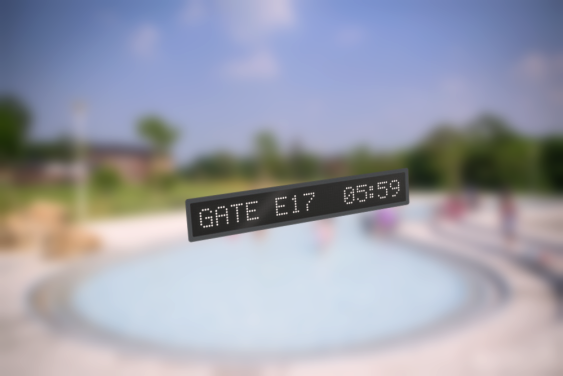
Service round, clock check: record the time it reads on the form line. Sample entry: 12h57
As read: 5h59
